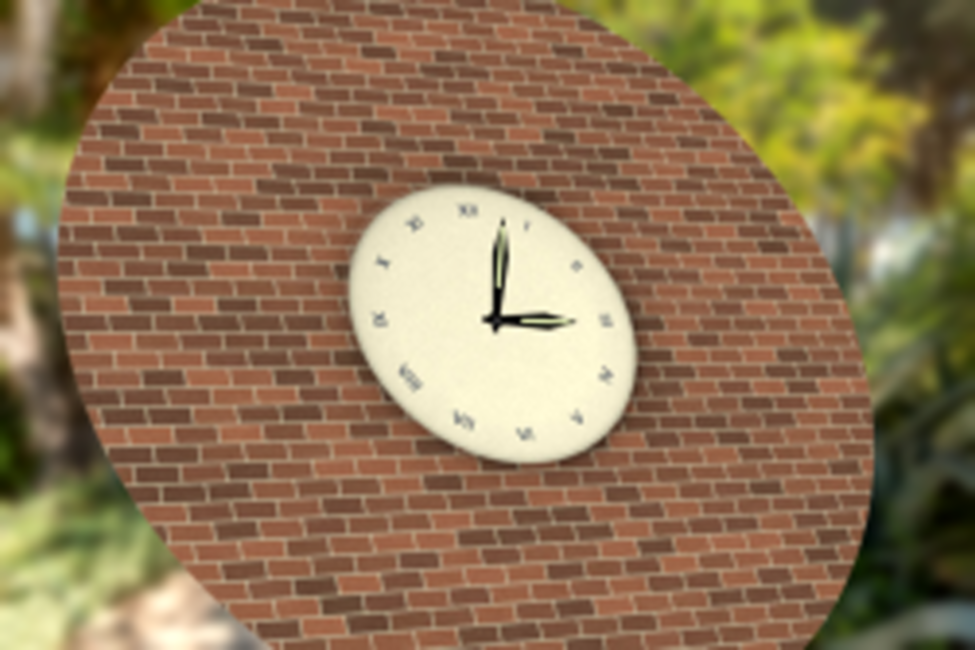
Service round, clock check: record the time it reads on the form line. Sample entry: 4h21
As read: 3h03
